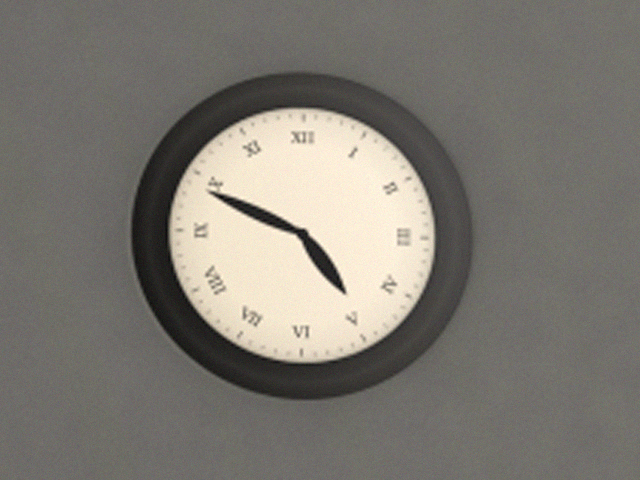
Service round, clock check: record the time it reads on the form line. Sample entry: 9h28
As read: 4h49
